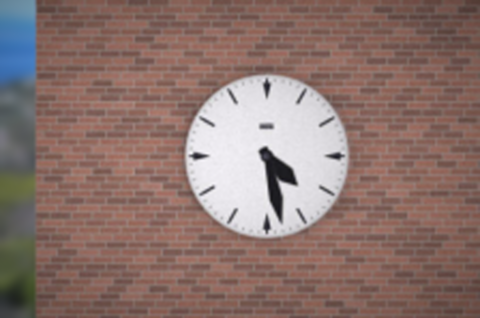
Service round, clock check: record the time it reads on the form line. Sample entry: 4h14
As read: 4h28
